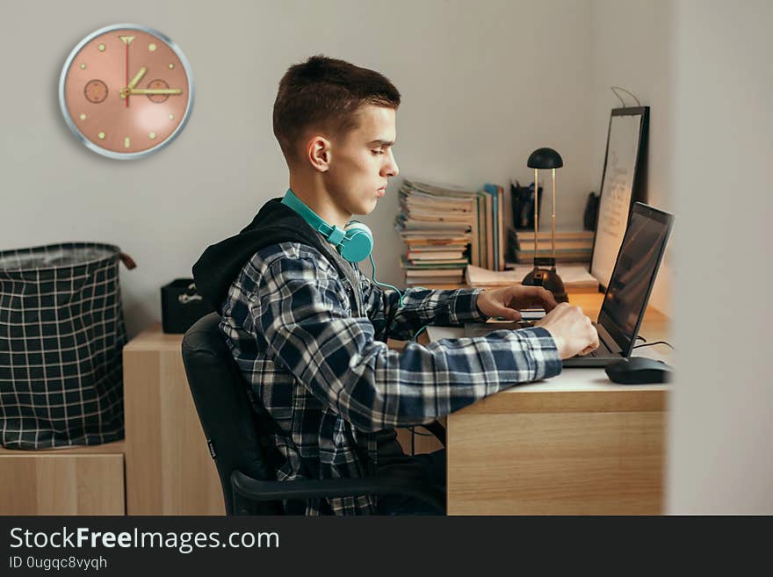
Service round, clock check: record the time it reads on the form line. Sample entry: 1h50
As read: 1h15
